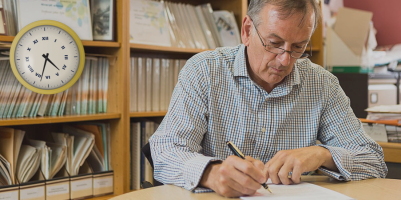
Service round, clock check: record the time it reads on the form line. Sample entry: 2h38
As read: 4h33
